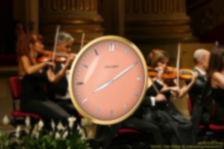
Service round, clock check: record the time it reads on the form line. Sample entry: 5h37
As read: 8h10
